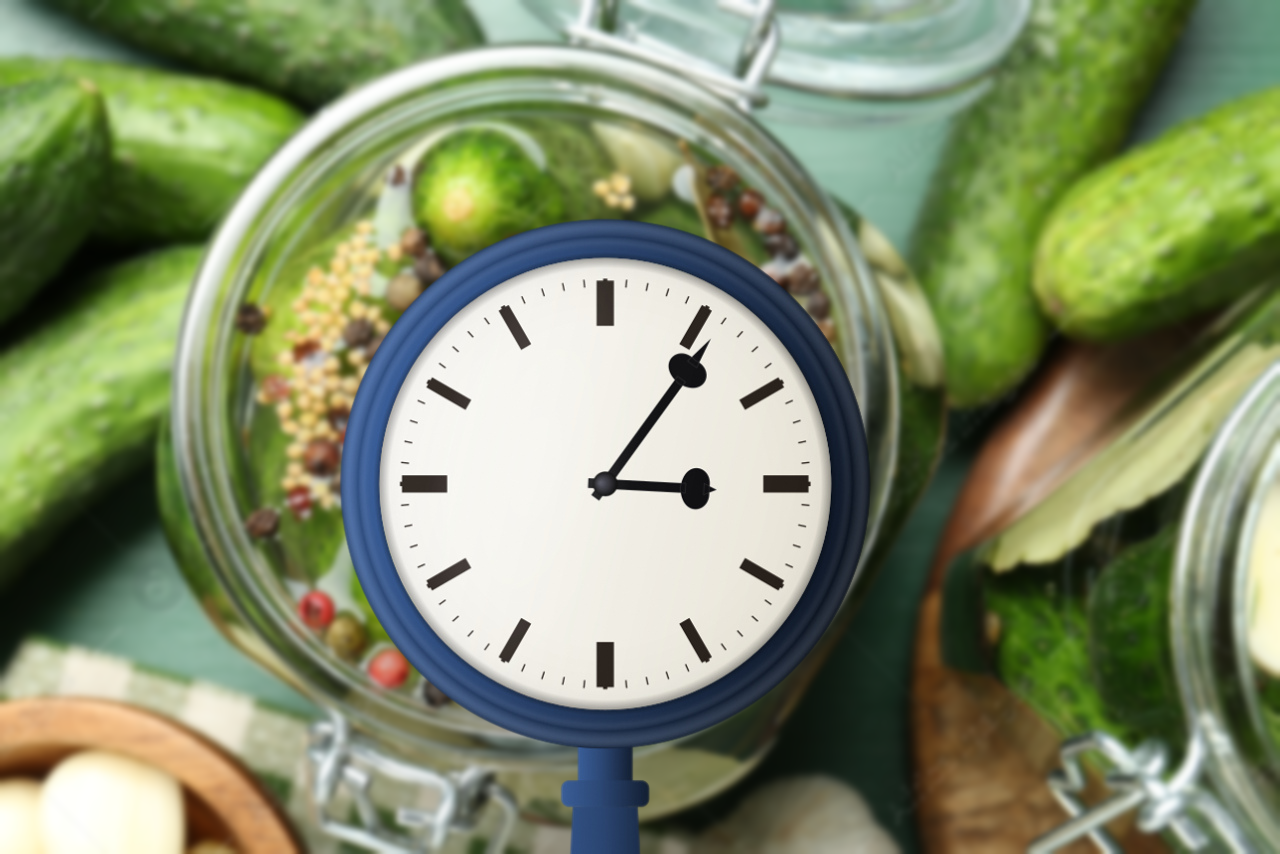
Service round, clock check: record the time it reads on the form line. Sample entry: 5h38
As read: 3h06
